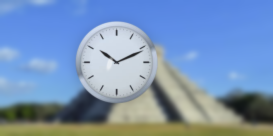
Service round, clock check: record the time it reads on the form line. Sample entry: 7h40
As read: 10h11
